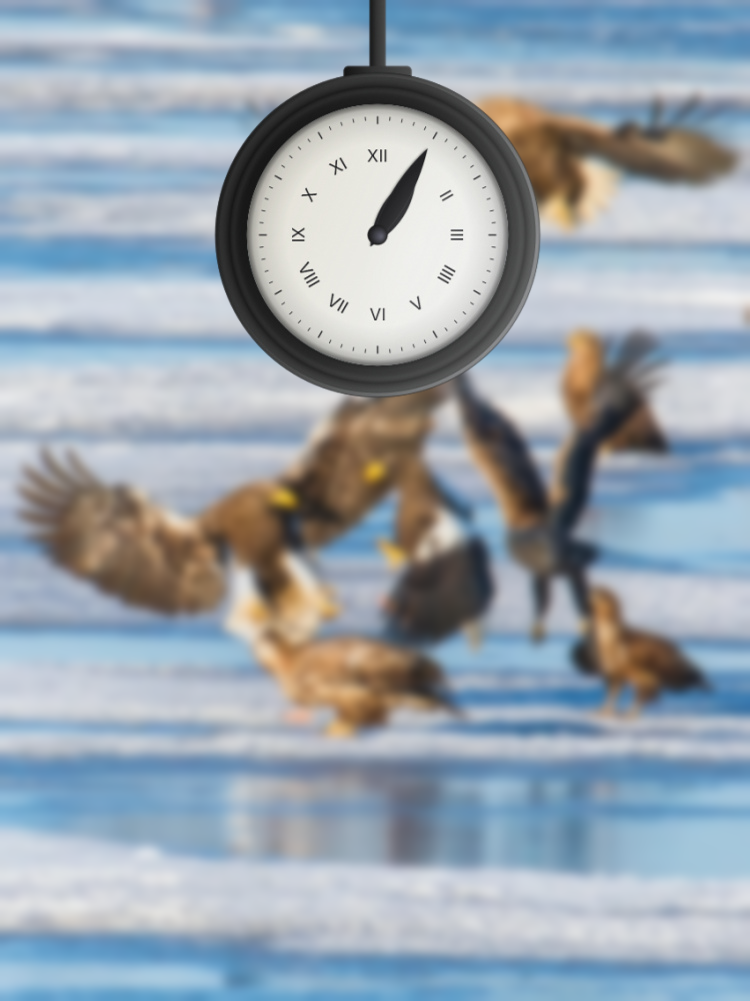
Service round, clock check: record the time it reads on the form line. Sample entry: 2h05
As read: 1h05
